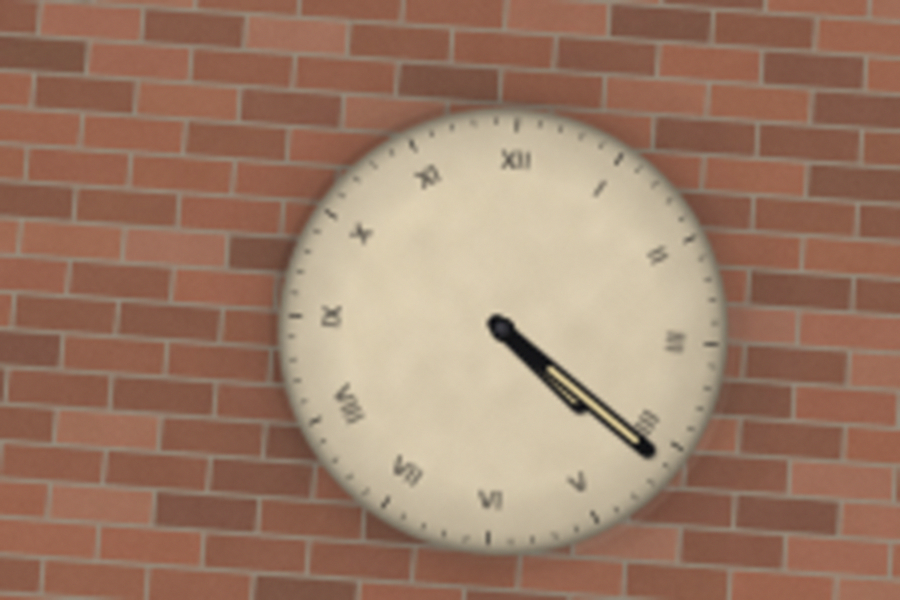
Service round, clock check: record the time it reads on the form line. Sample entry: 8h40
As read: 4h21
